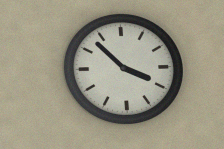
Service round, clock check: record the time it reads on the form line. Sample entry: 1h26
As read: 3h53
